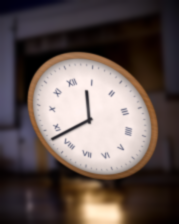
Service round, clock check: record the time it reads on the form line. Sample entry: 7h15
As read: 12h43
